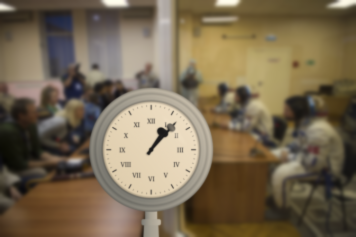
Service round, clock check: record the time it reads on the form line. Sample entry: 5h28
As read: 1h07
